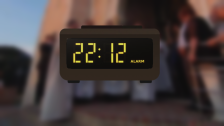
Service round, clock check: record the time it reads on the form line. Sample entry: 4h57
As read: 22h12
